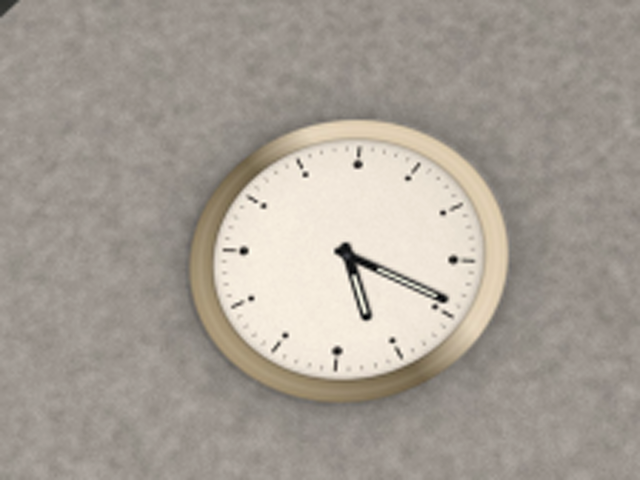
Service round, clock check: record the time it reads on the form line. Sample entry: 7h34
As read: 5h19
